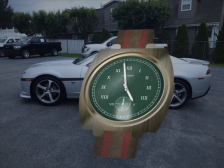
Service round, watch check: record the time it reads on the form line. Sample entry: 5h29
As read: 4h58
